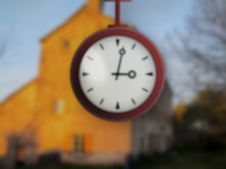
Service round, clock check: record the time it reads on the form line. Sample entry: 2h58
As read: 3h02
